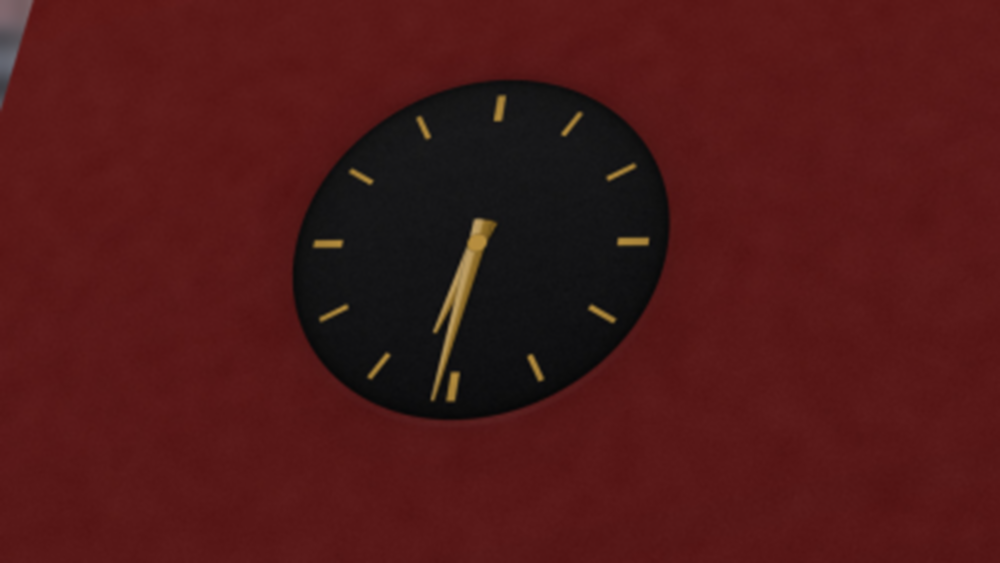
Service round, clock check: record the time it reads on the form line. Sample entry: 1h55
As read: 6h31
